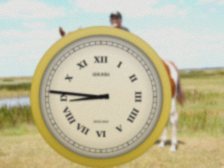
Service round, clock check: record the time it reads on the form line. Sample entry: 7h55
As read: 8h46
